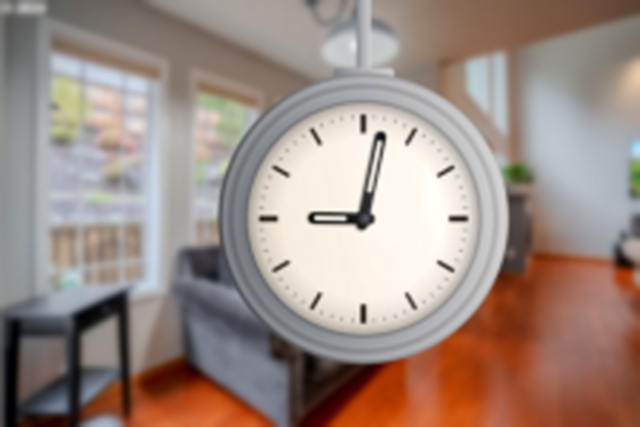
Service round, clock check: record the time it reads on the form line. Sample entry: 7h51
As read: 9h02
